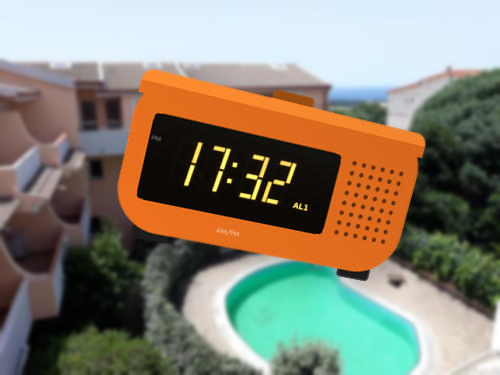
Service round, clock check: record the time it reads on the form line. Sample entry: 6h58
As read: 17h32
